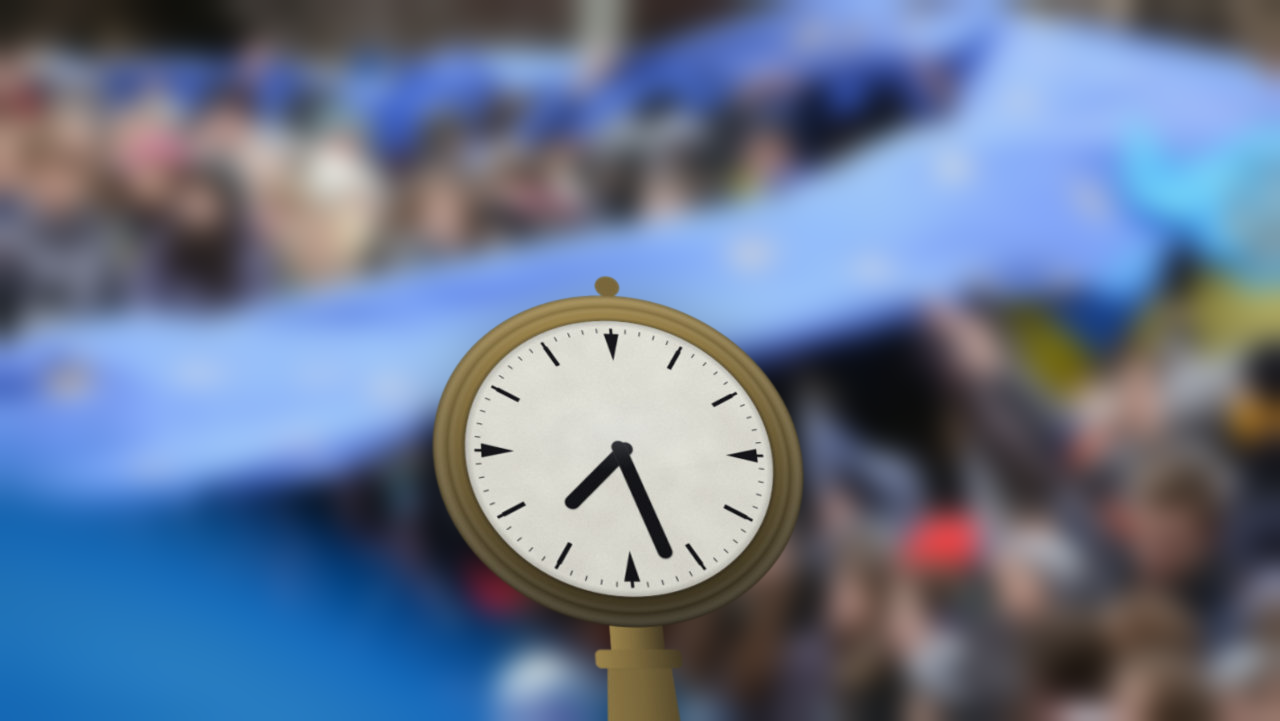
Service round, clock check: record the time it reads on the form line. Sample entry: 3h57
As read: 7h27
